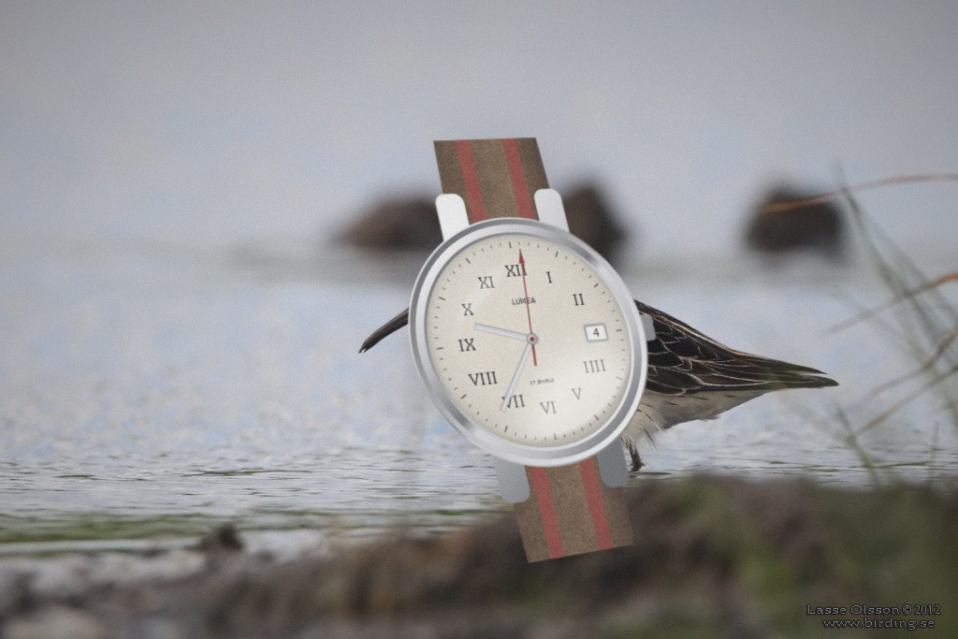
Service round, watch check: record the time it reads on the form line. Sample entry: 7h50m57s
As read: 9h36m01s
